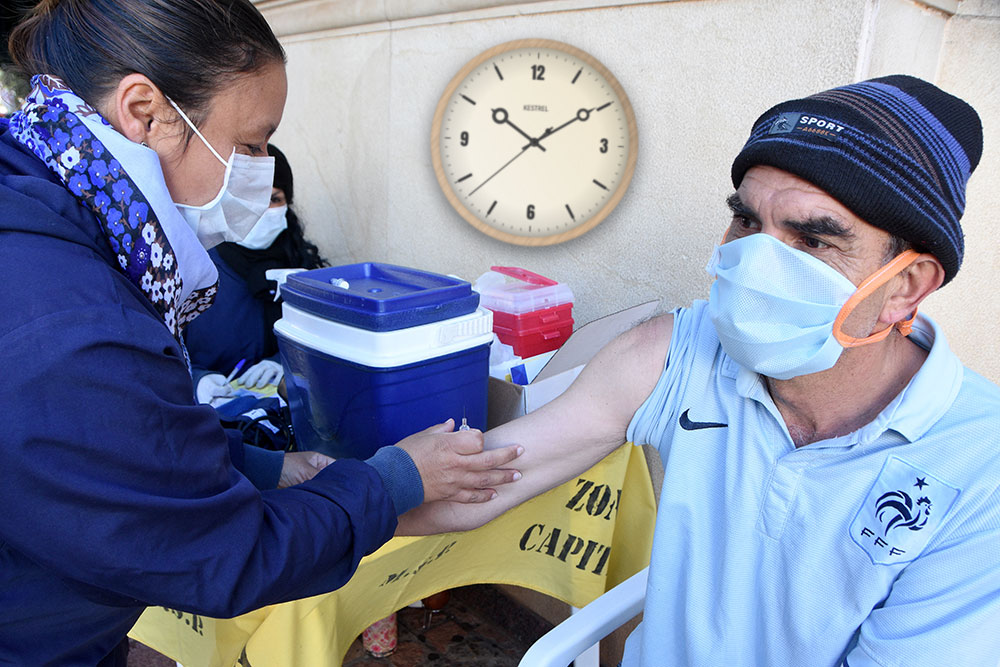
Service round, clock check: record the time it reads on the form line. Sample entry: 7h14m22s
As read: 10h09m38s
